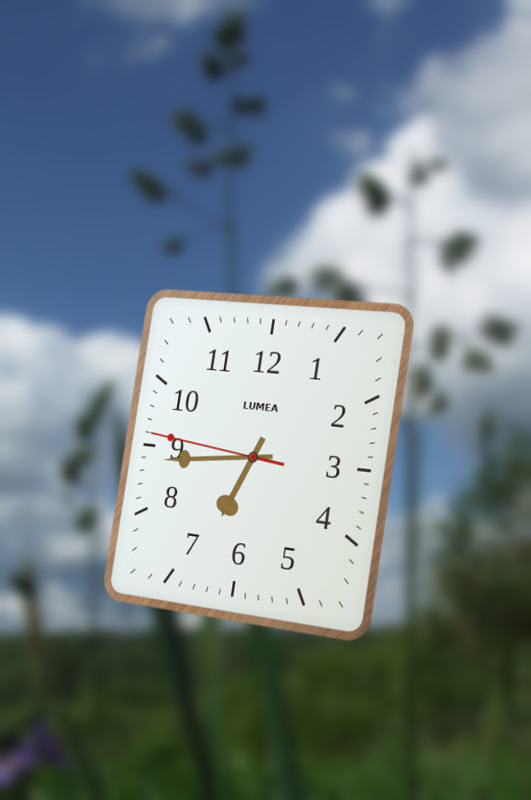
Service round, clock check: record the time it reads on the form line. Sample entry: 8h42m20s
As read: 6h43m46s
